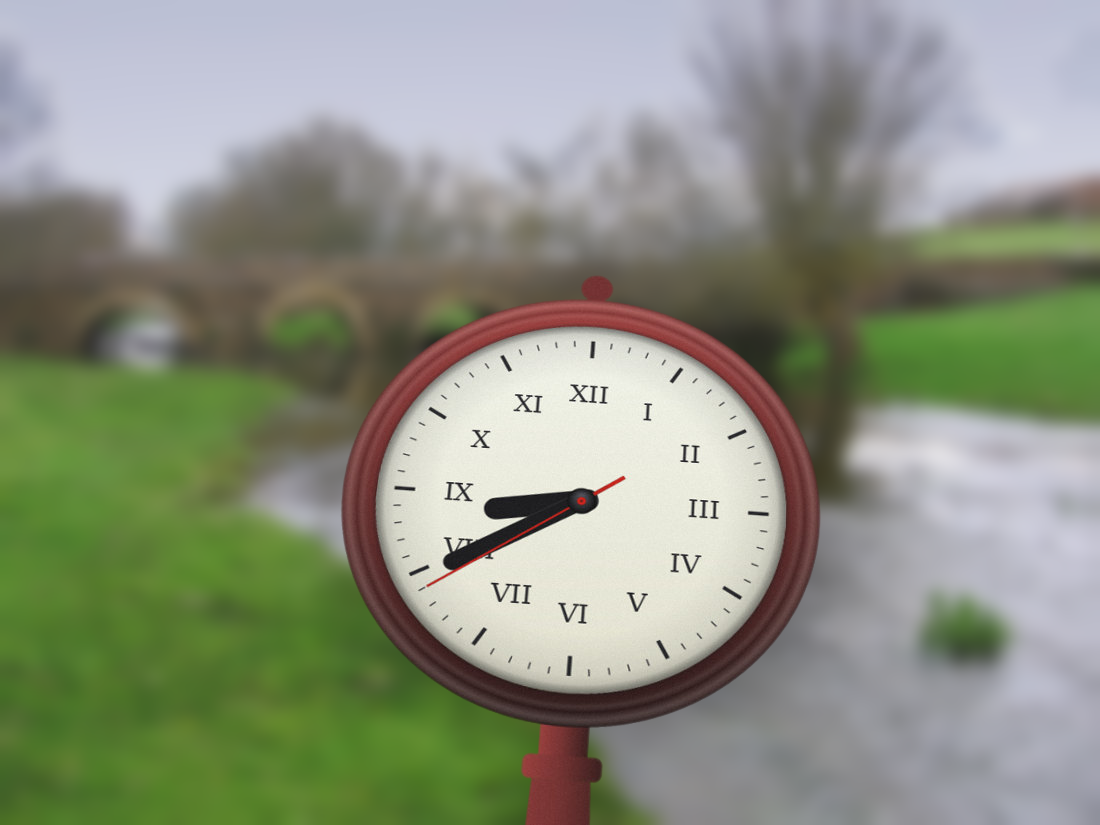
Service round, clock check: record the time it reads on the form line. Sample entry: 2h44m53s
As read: 8h39m39s
